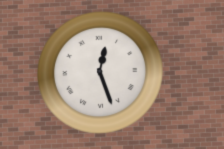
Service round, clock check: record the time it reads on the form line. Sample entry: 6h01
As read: 12h27
